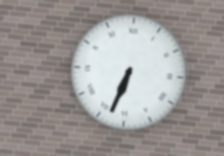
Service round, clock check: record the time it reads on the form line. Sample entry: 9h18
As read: 6h33
